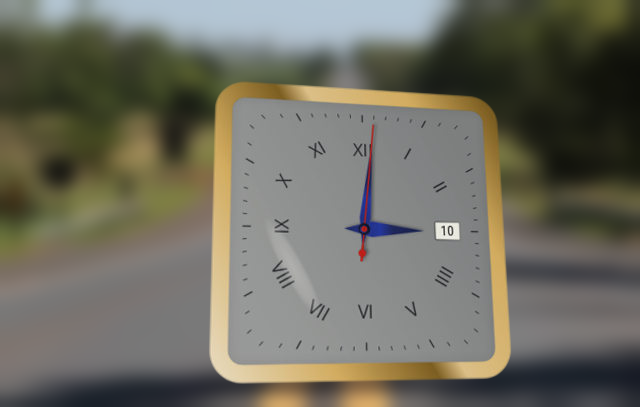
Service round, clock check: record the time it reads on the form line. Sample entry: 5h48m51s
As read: 3h01m01s
